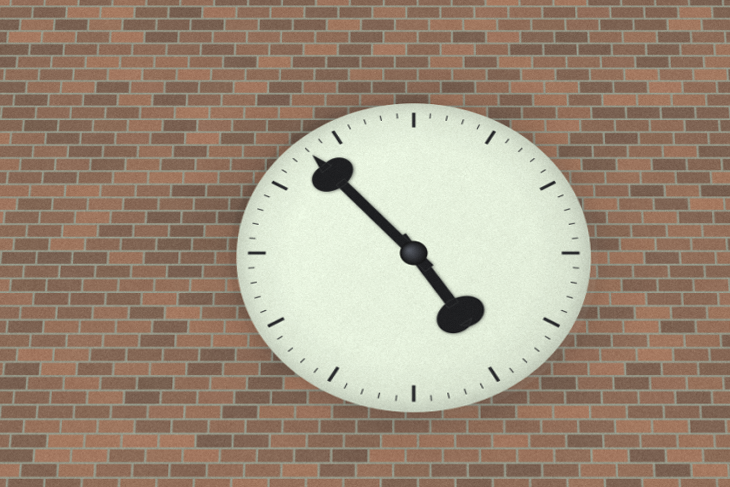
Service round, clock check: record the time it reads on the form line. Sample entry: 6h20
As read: 4h53
